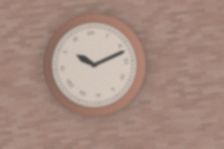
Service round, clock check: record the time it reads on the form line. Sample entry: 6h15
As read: 10h12
